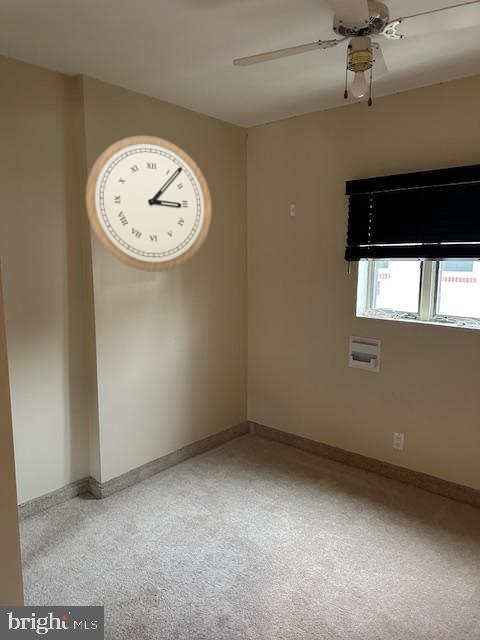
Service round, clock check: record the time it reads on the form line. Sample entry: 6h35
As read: 3h07
